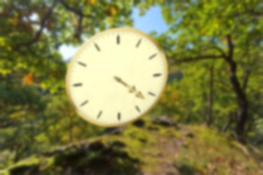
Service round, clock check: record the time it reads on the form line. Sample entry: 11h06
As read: 4h22
